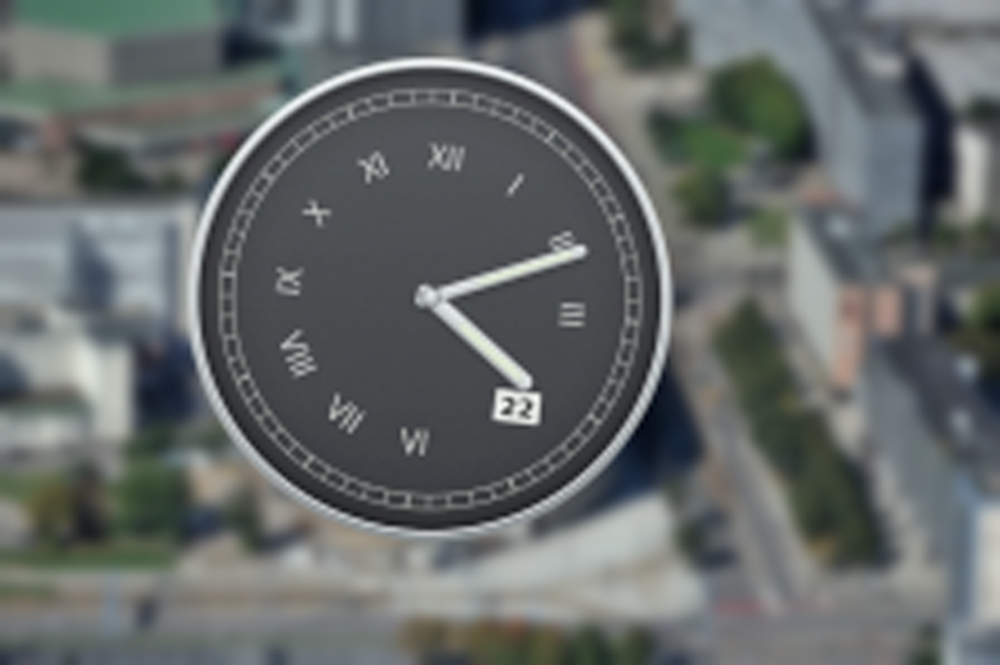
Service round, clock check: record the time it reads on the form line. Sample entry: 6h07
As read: 4h11
